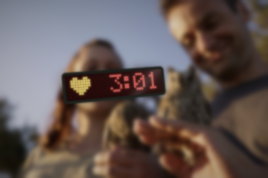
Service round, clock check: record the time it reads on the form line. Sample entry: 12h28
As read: 3h01
